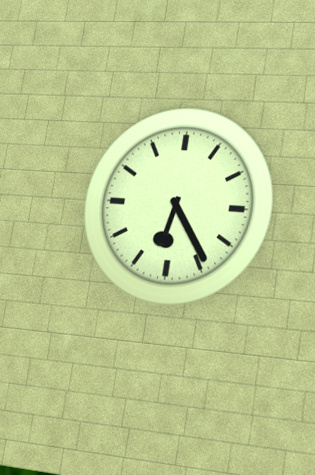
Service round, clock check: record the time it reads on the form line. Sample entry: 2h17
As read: 6h24
